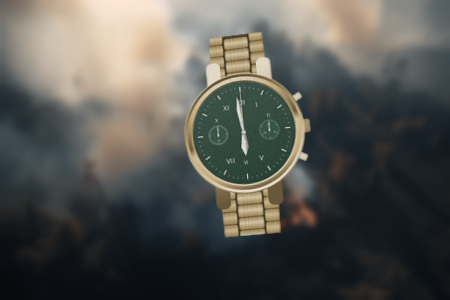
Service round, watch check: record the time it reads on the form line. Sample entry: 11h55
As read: 5h59
